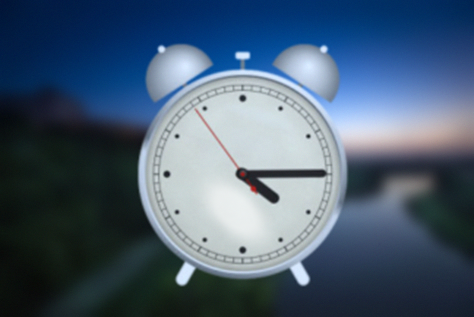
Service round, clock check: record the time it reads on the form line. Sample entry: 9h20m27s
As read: 4h14m54s
